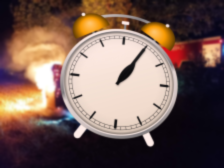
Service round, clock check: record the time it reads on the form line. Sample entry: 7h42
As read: 1h05
